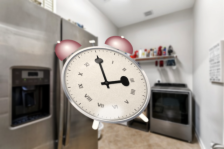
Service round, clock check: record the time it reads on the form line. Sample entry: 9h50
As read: 3h00
